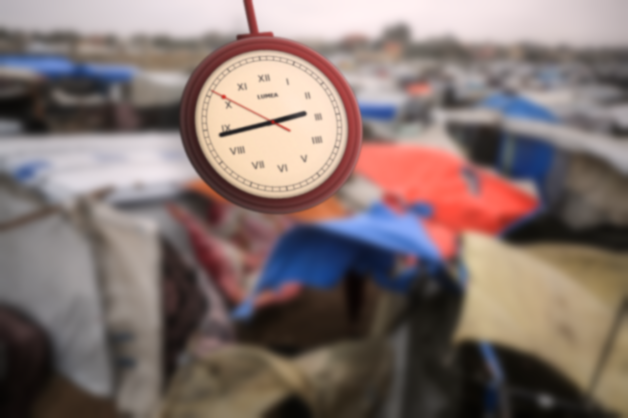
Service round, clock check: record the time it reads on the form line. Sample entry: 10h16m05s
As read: 2h43m51s
